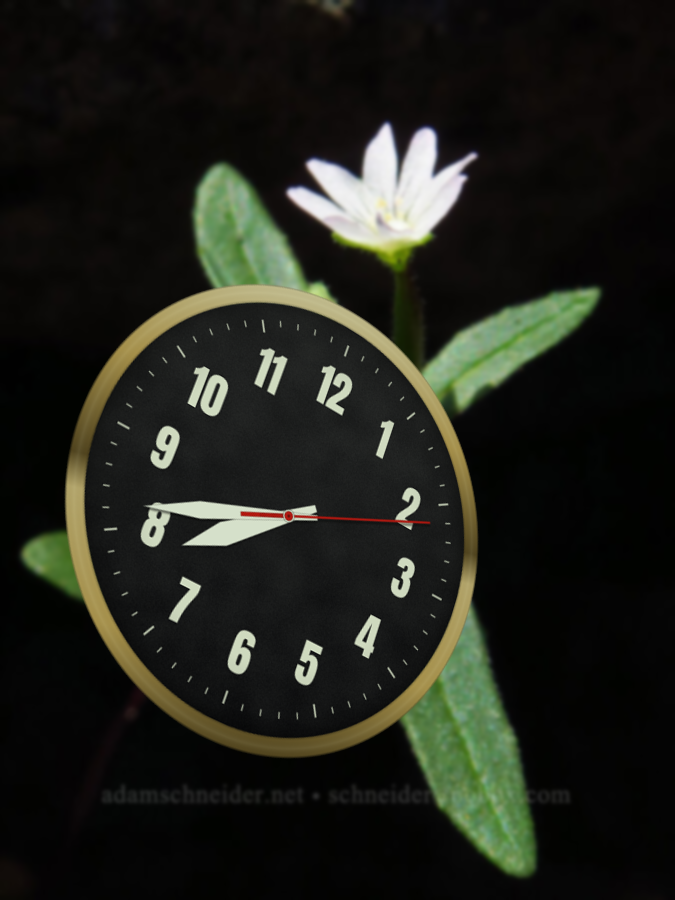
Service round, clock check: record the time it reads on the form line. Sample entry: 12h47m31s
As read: 7h41m11s
